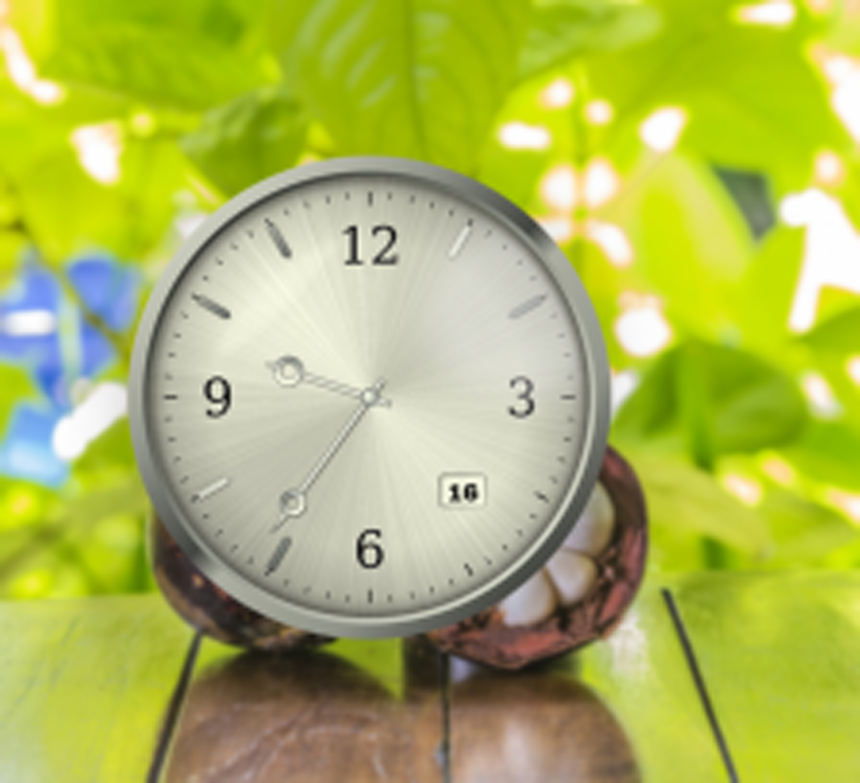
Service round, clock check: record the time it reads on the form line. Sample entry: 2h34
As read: 9h36
